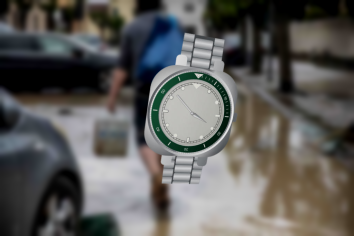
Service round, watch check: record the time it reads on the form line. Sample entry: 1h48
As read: 3h52
